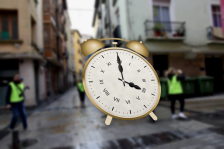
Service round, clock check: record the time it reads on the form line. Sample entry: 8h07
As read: 4h00
